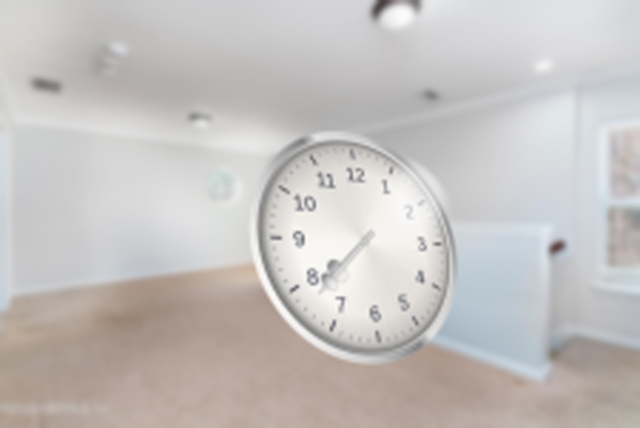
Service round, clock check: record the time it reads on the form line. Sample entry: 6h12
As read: 7h38
